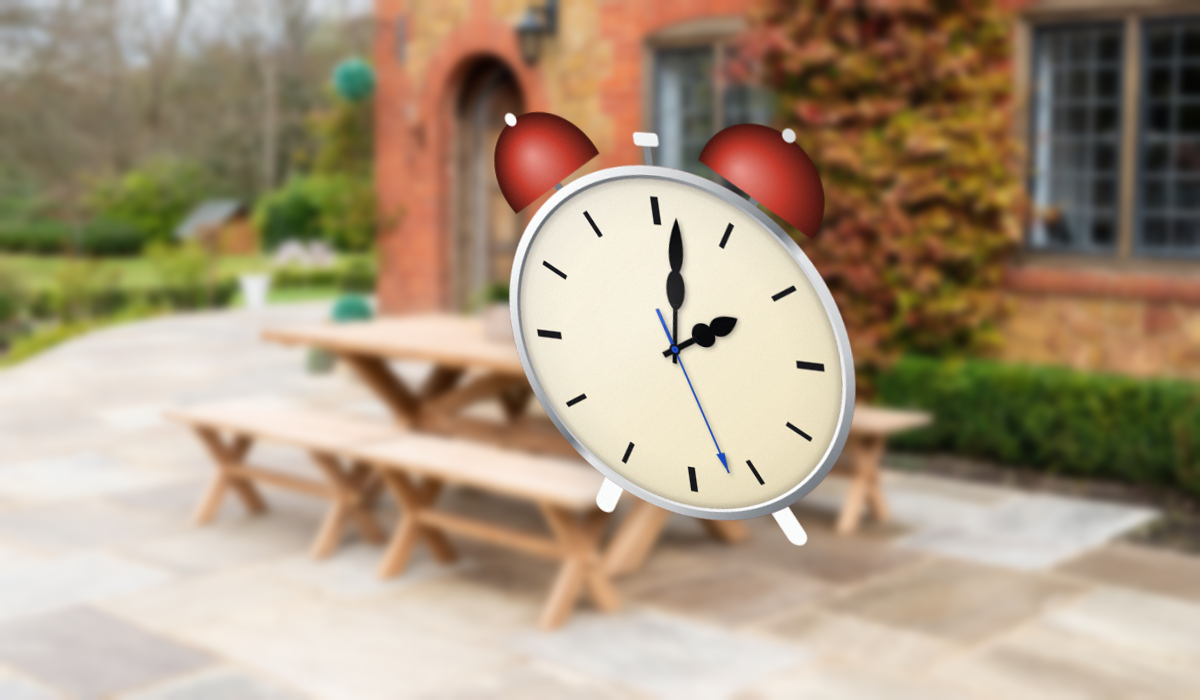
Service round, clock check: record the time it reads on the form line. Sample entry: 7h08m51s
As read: 2h01m27s
